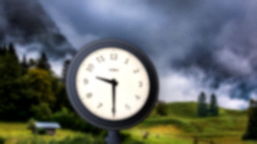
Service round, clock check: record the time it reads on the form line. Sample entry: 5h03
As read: 9h30
